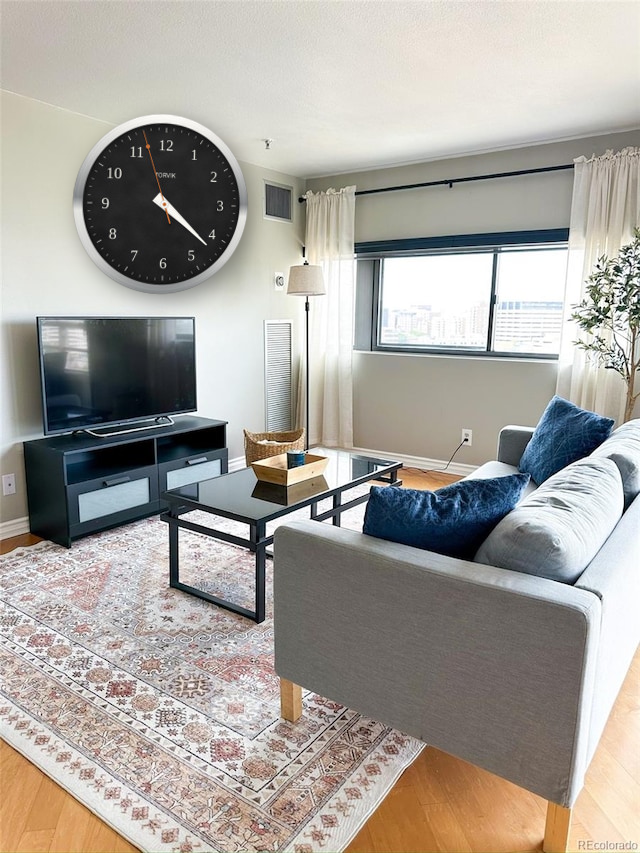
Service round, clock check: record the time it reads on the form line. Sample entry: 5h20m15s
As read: 4h21m57s
